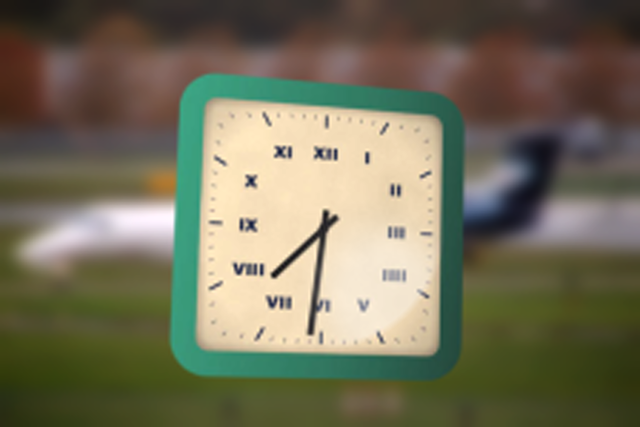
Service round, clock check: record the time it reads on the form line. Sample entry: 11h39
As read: 7h31
